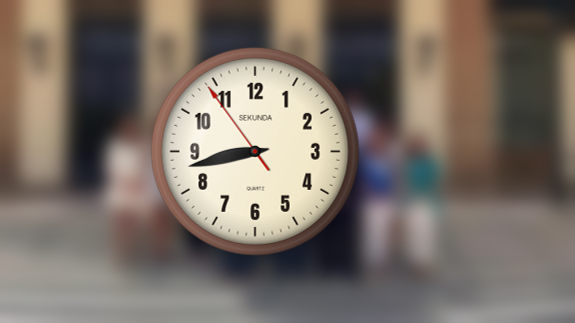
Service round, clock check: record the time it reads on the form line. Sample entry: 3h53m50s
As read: 8h42m54s
